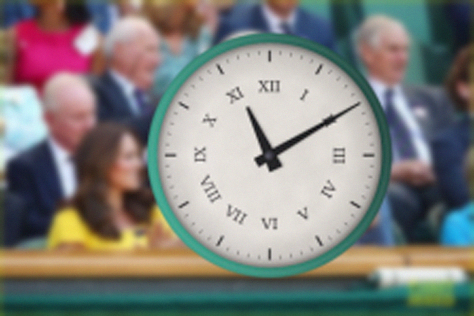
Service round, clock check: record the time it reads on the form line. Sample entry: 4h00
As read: 11h10
